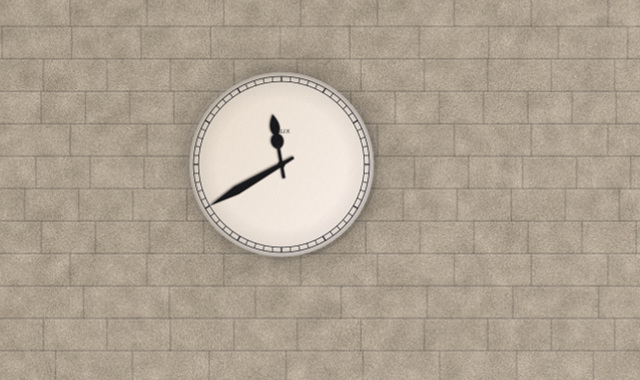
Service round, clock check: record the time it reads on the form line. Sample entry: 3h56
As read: 11h40
